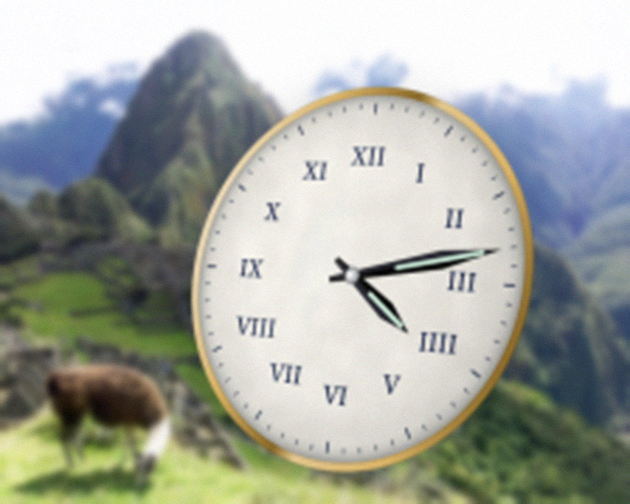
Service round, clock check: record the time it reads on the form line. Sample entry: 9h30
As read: 4h13
